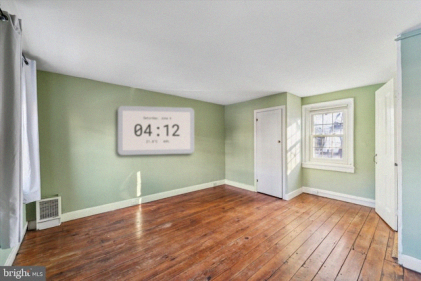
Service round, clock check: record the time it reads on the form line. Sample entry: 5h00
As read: 4h12
